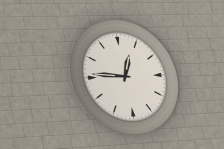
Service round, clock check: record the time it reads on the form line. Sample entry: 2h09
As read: 12h46
